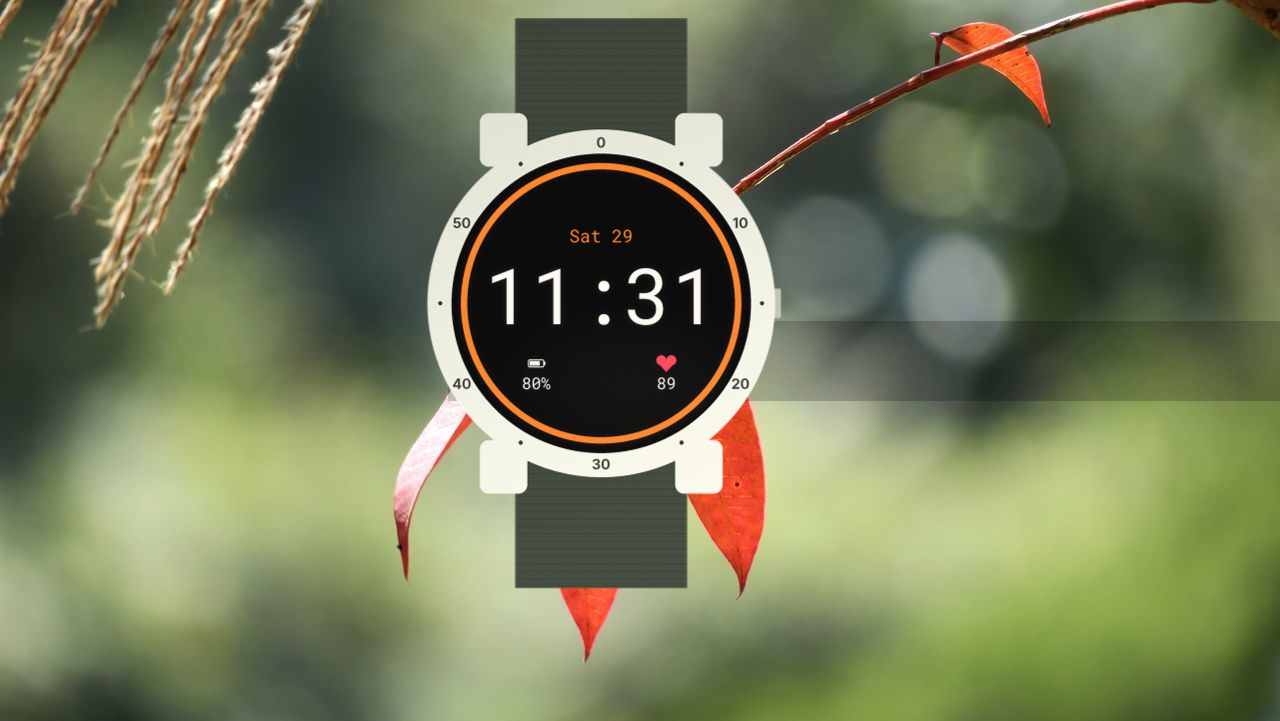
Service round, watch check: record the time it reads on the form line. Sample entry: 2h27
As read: 11h31
